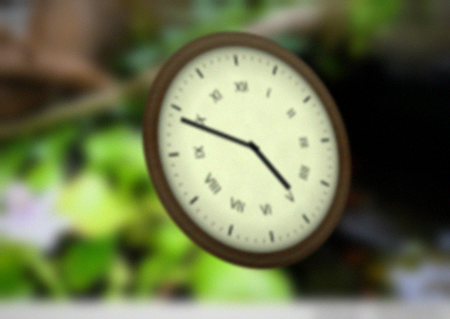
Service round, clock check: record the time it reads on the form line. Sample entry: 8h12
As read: 4h49
